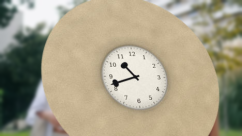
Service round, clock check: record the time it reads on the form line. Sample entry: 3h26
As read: 10h42
